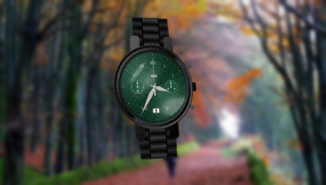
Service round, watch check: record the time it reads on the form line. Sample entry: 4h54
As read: 3h35
